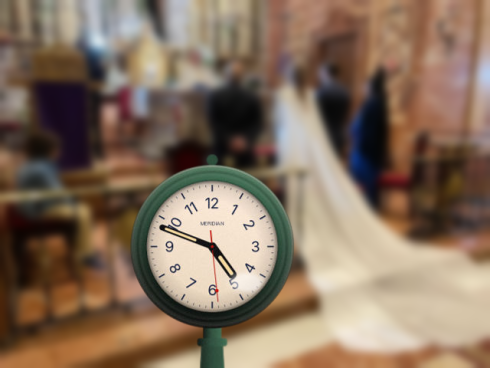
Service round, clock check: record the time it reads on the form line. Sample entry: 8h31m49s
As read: 4h48m29s
